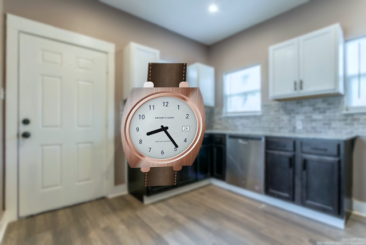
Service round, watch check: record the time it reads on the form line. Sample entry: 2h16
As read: 8h24
